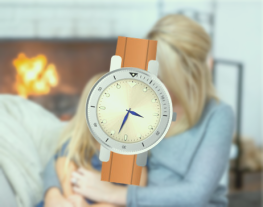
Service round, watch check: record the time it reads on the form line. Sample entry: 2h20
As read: 3h33
